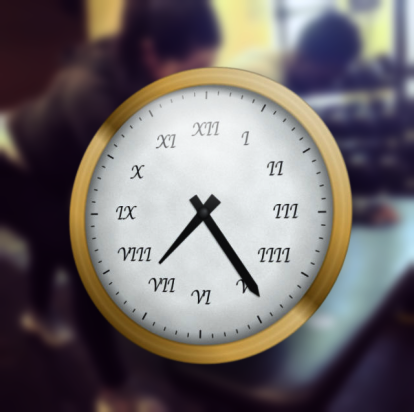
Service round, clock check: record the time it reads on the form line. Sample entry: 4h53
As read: 7h24
